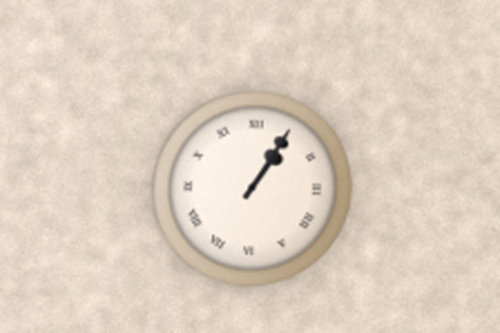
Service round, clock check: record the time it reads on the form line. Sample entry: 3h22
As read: 1h05
